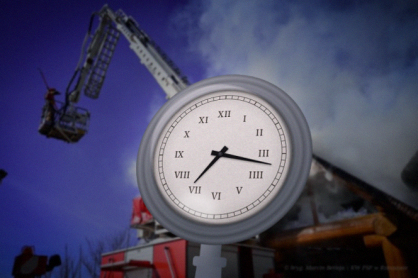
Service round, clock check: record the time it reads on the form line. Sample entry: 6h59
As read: 7h17
